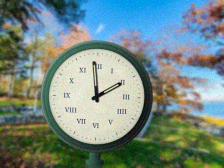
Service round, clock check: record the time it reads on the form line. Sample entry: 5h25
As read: 1h59
